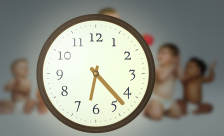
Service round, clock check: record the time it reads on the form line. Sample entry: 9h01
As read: 6h23
